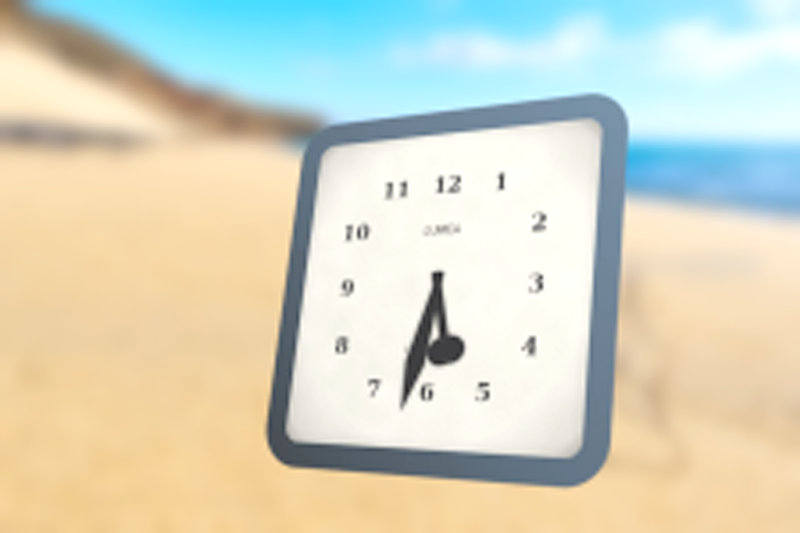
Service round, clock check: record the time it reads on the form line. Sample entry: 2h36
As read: 5h32
